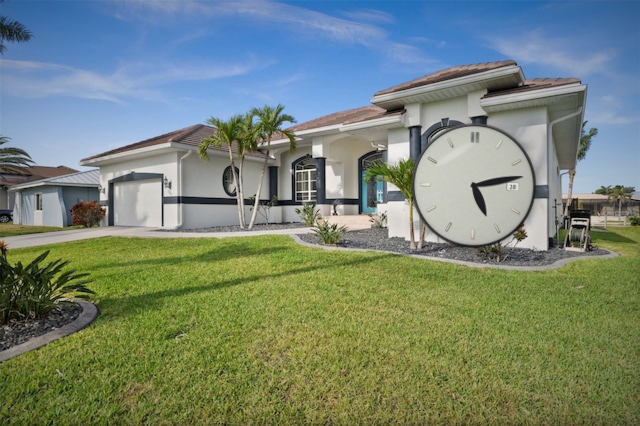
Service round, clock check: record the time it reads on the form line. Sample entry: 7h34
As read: 5h13
